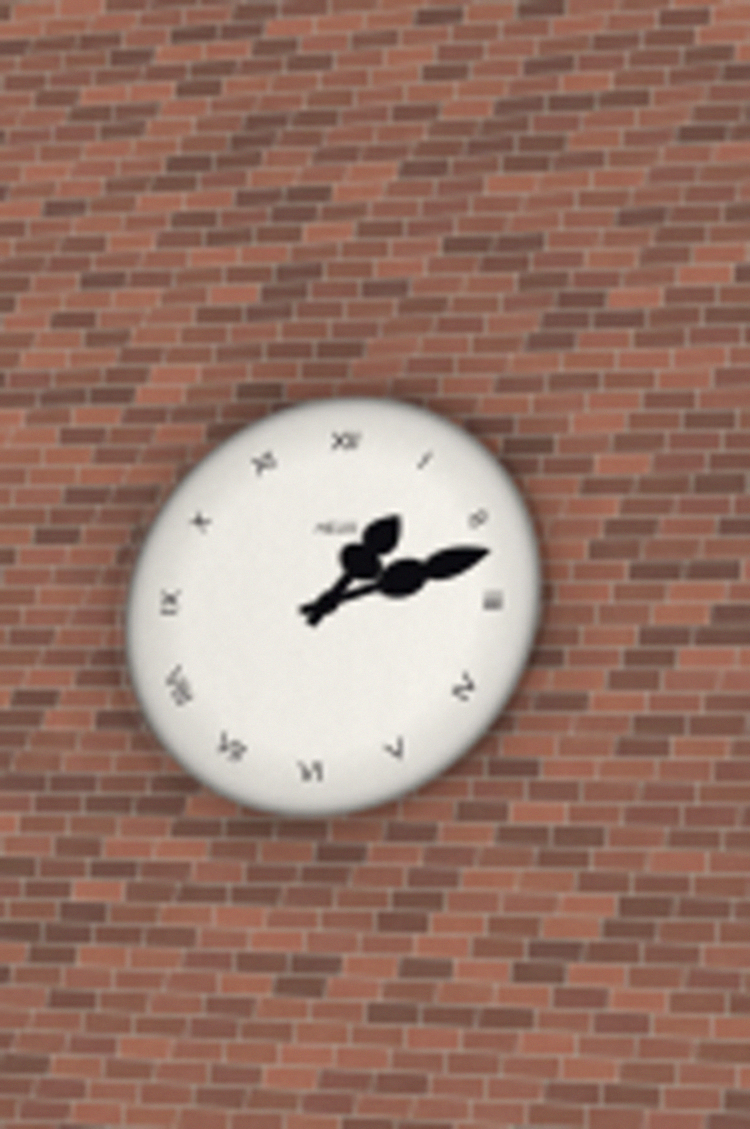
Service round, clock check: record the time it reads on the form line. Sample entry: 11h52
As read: 1h12
